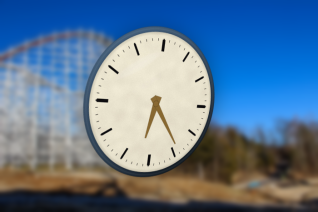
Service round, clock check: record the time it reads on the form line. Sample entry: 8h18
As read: 6h24
